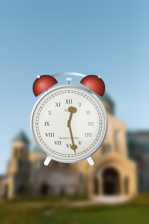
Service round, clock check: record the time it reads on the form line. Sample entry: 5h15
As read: 12h28
